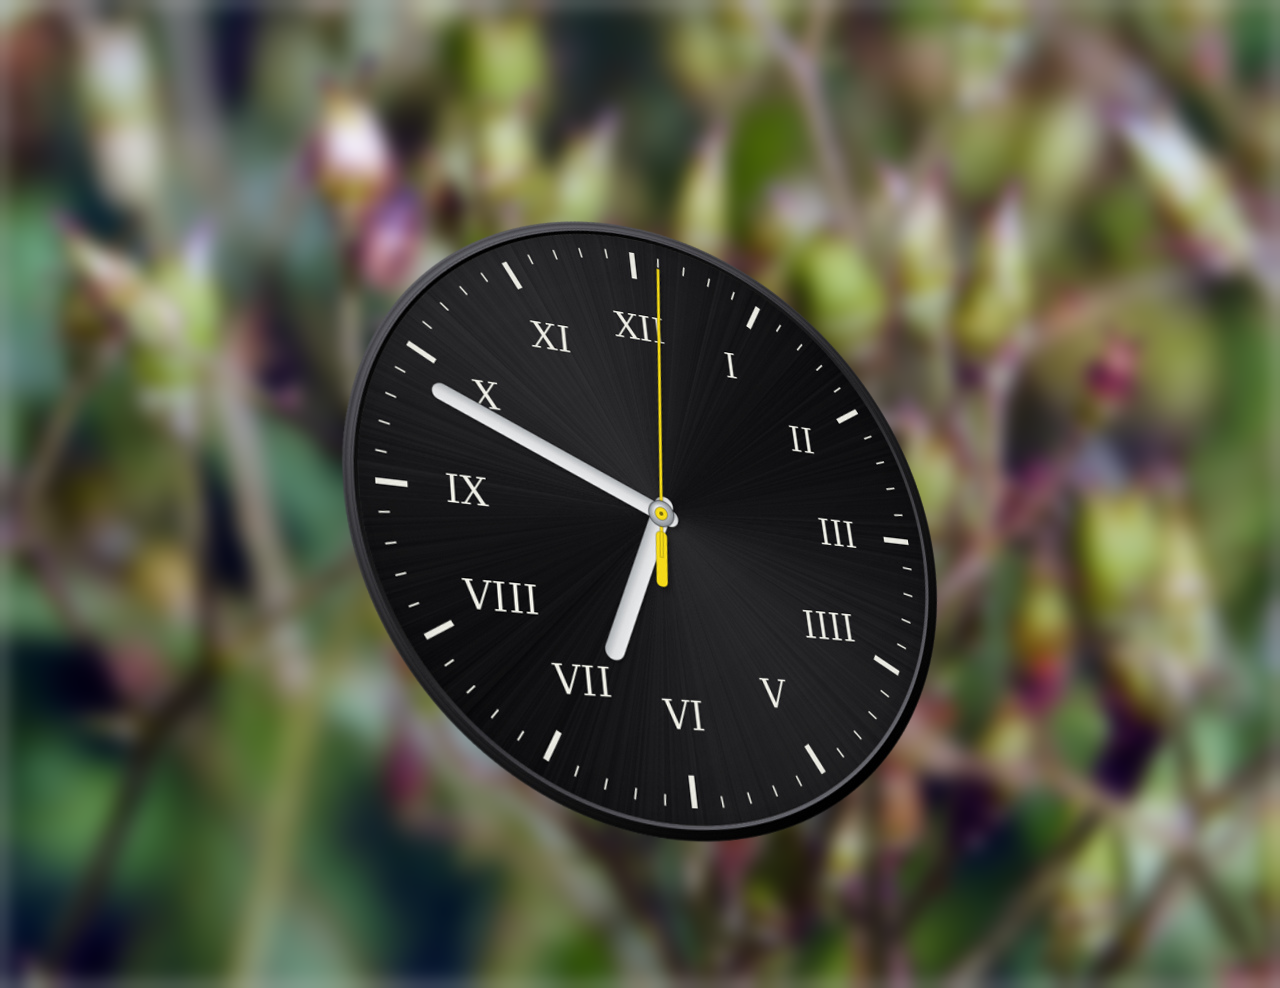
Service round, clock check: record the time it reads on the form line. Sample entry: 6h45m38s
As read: 6h49m01s
